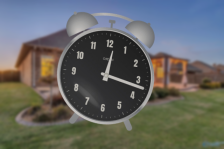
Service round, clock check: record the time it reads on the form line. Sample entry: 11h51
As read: 12h17
